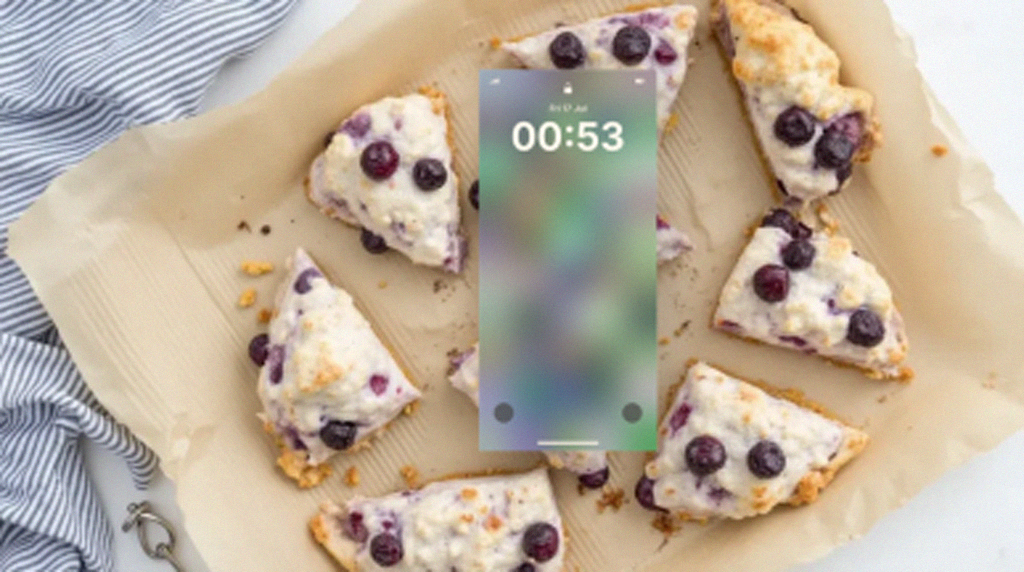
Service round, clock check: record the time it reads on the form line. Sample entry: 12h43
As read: 0h53
